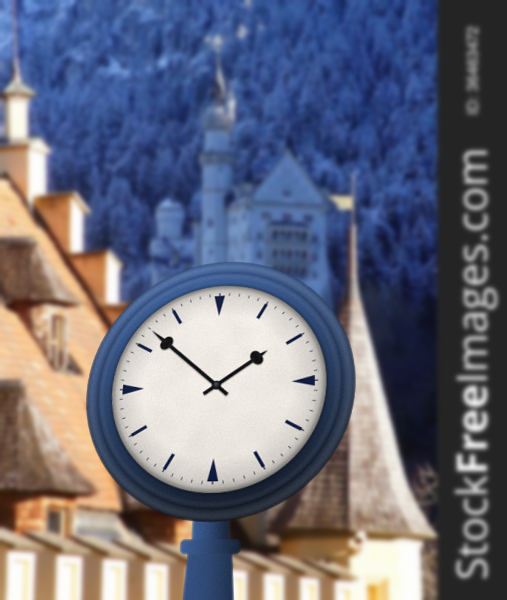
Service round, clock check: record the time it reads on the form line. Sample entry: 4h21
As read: 1h52
